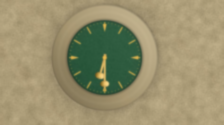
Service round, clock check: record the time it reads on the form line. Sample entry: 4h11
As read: 6h30
